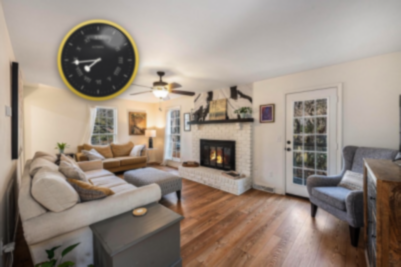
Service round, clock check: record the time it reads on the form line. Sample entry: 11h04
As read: 7h44
